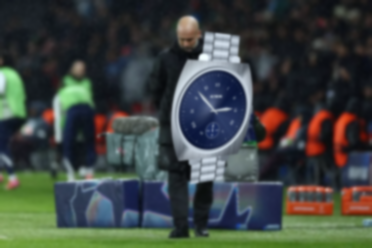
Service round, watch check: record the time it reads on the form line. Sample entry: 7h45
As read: 2h52
